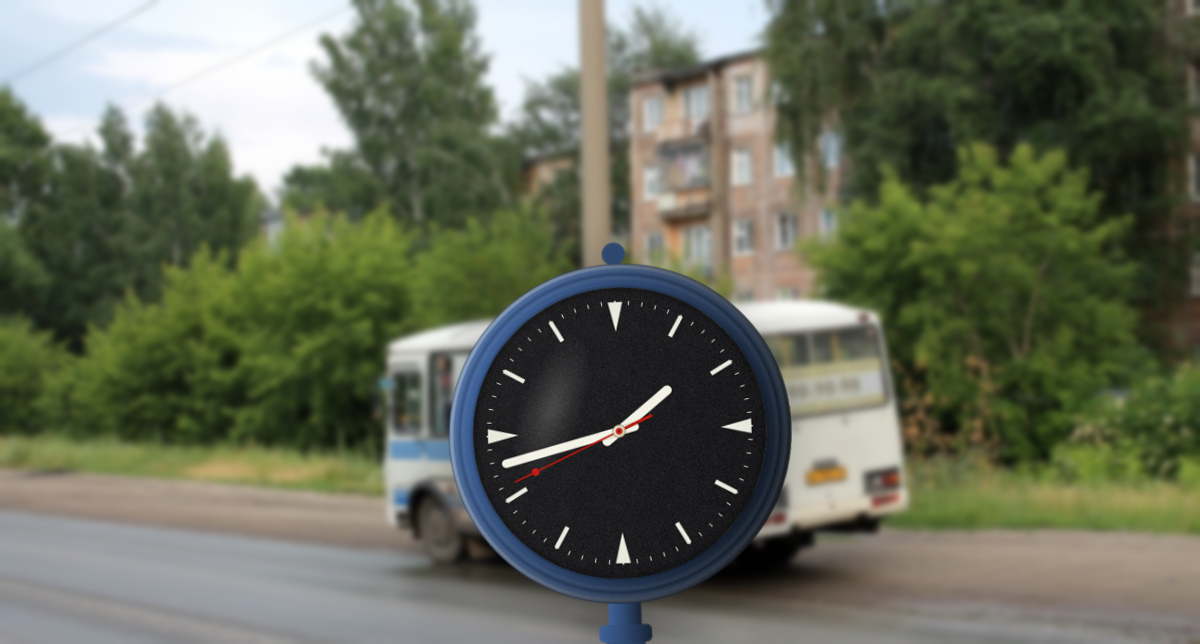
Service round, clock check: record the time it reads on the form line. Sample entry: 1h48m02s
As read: 1h42m41s
